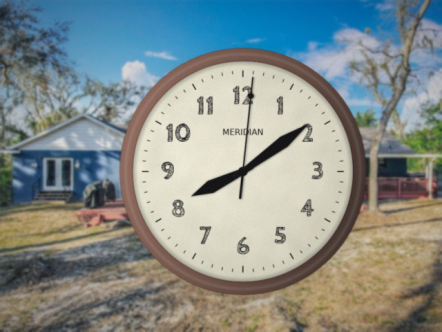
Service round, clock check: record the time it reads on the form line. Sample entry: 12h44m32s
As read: 8h09m01s
